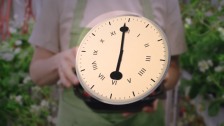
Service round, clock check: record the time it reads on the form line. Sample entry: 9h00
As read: 5h59
